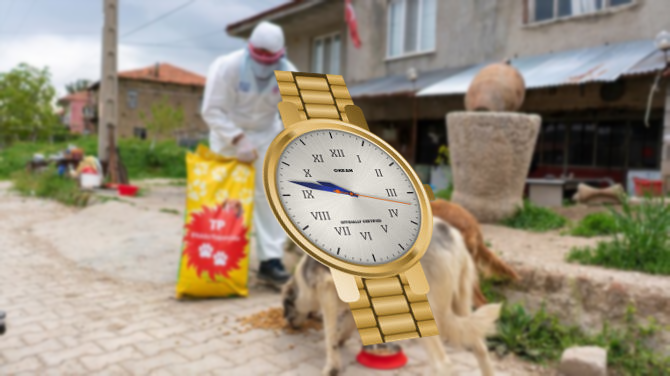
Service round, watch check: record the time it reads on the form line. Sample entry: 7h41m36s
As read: 9h47m17s
